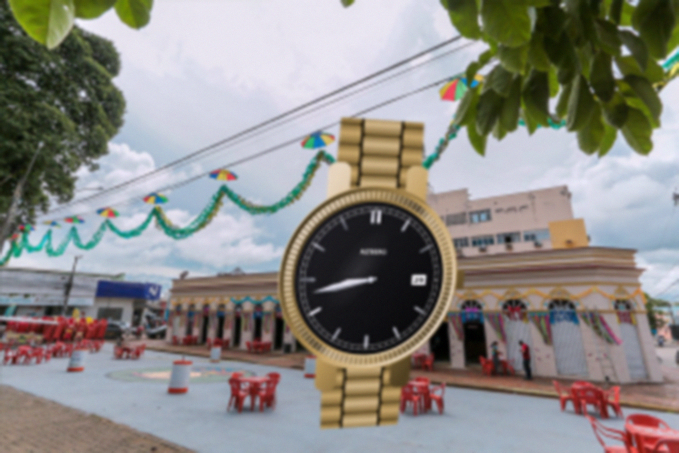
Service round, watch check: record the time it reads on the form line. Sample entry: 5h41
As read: 8h43
